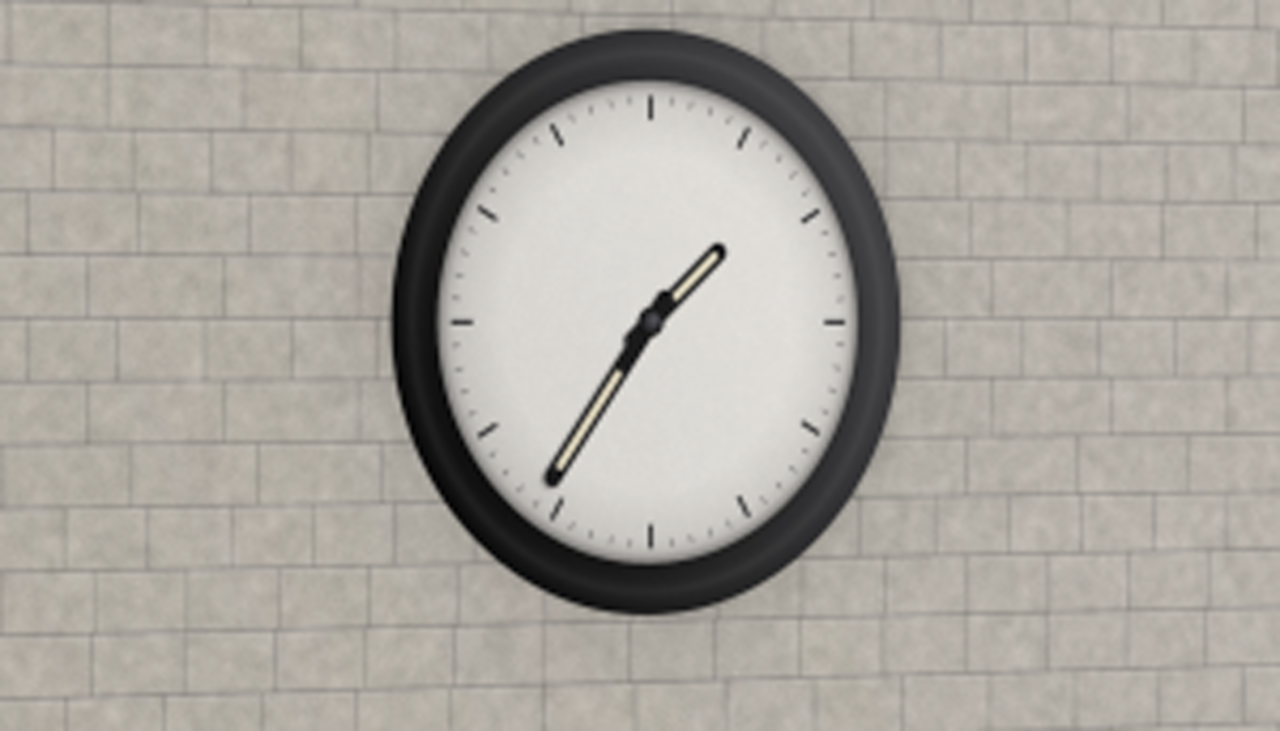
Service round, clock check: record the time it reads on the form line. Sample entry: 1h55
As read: 1h36
